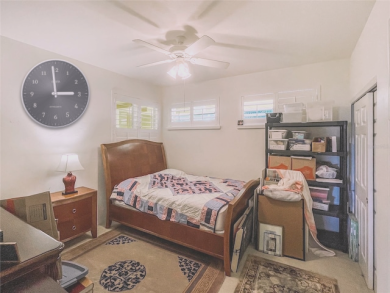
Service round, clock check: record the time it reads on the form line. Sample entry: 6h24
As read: 2h59
